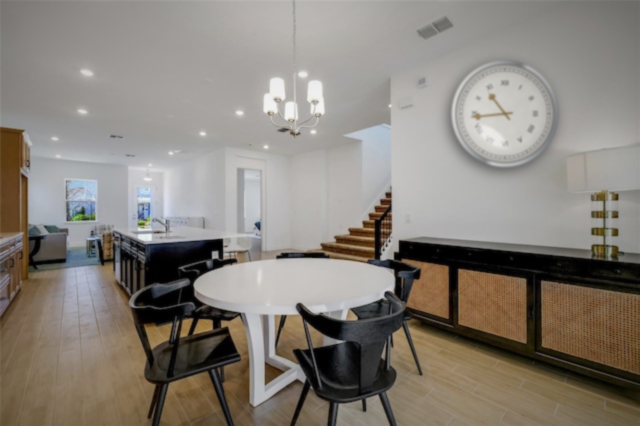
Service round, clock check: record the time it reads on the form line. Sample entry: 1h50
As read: 10h44
